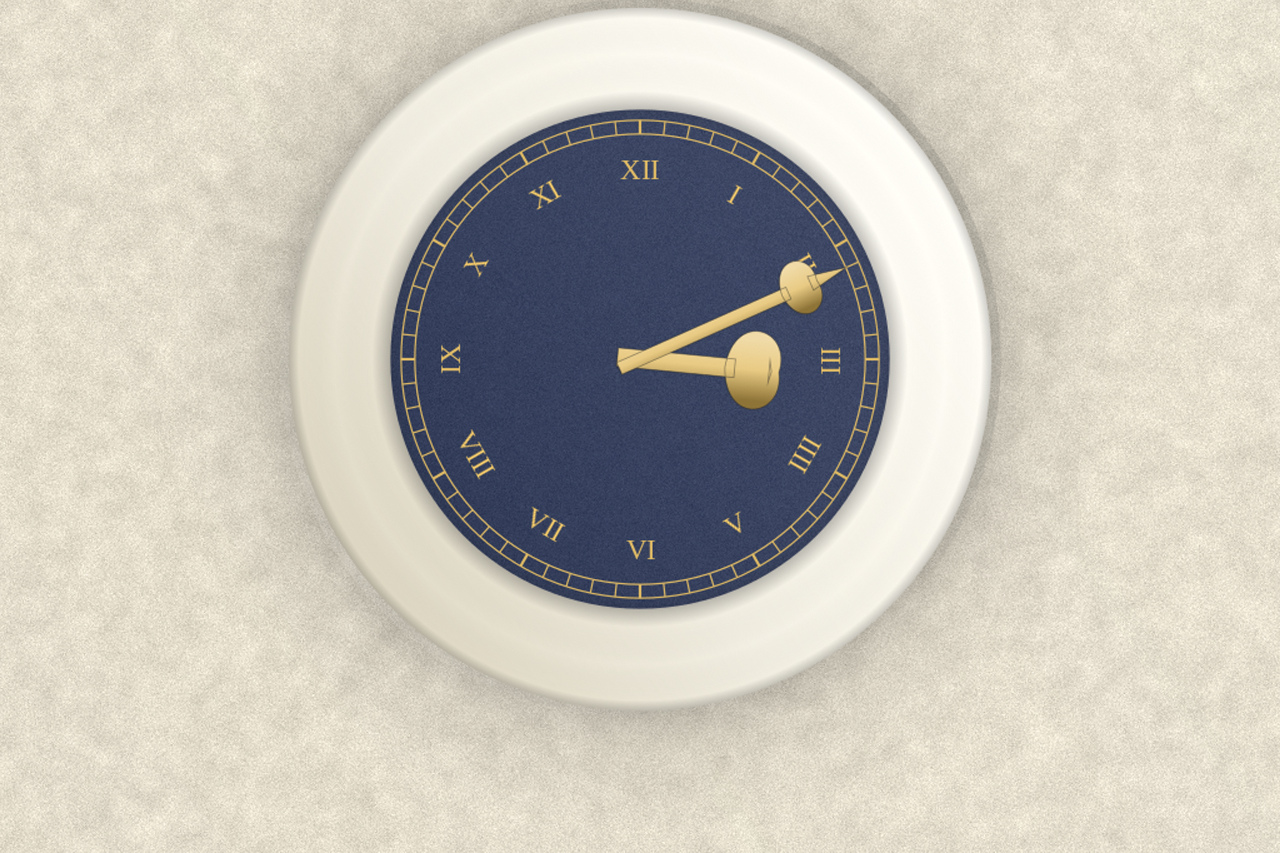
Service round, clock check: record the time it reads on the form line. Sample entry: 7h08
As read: 3h11
